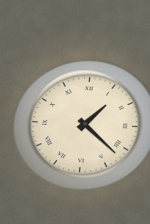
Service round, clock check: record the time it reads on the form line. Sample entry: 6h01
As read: 1h22
